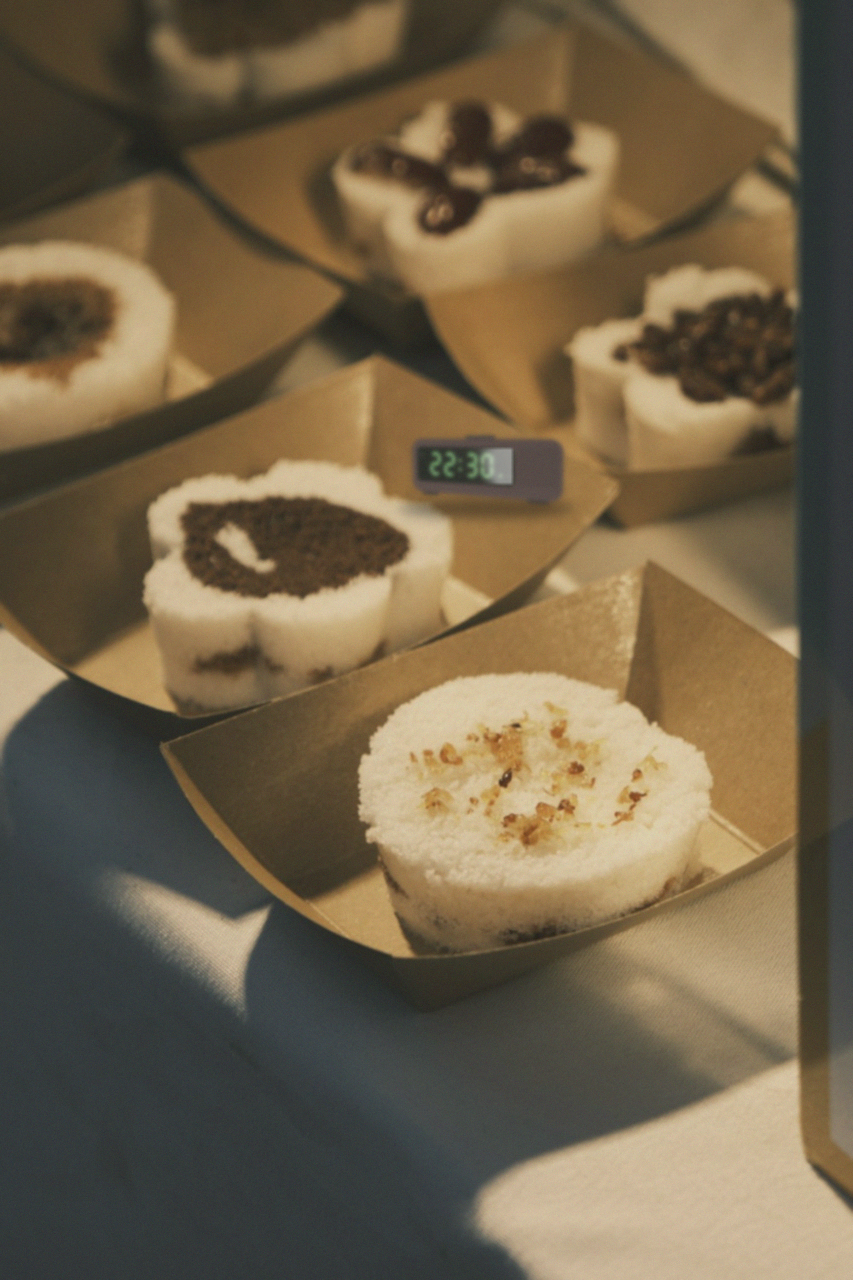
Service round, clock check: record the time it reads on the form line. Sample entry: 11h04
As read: 22h30
